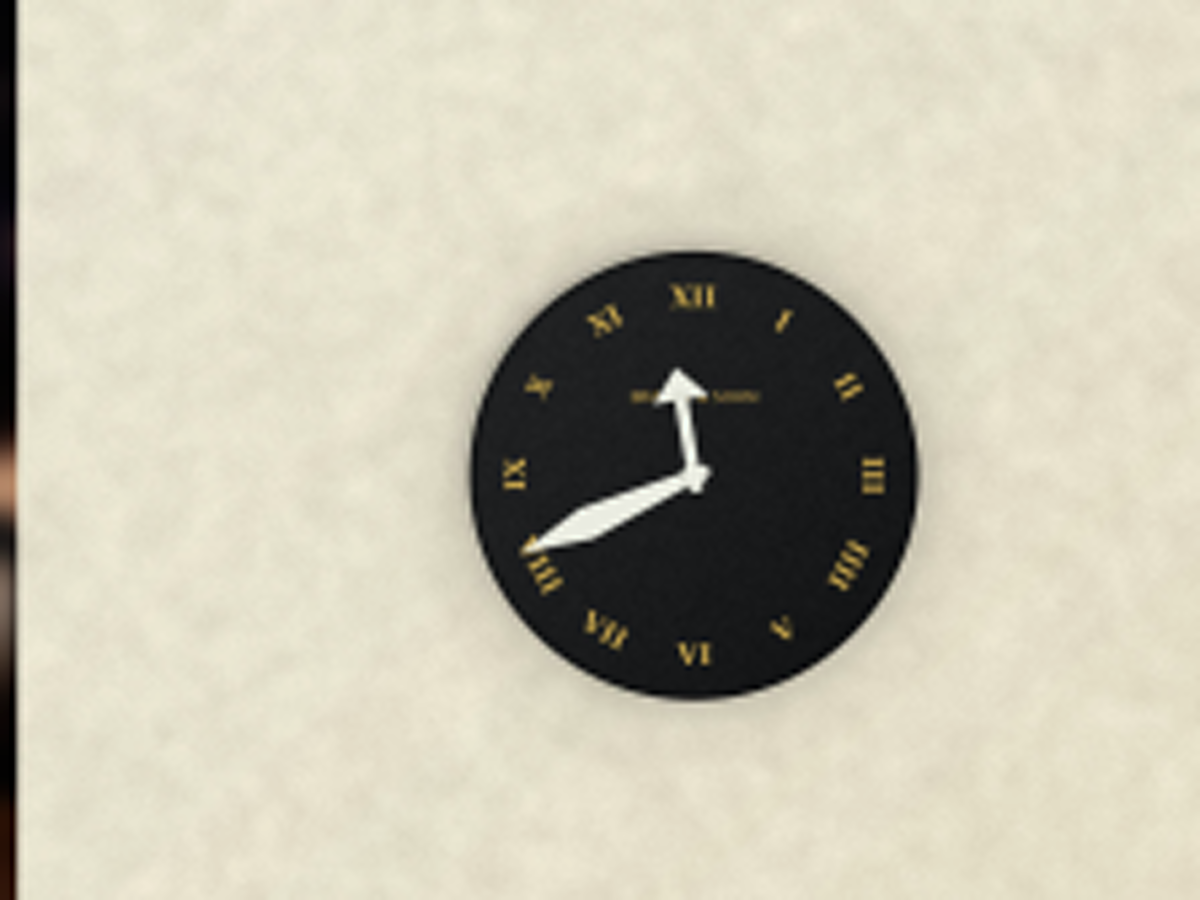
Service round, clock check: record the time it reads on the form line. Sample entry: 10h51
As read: 11h41
